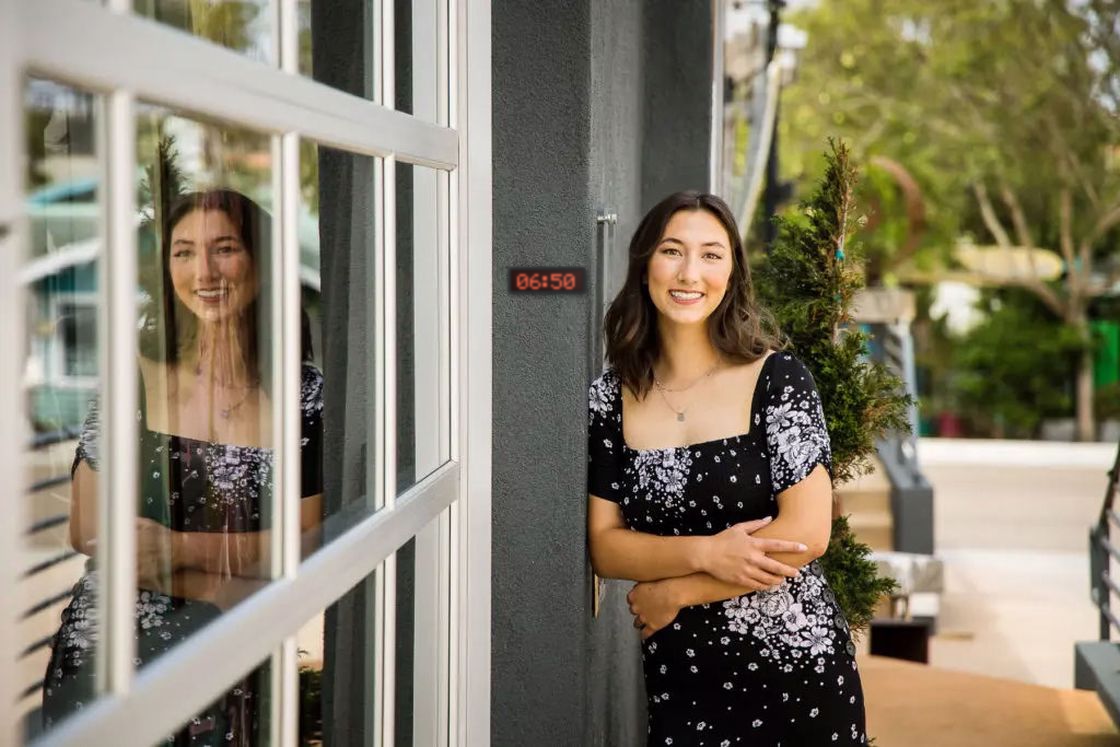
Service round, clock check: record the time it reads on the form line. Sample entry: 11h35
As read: 6h50
